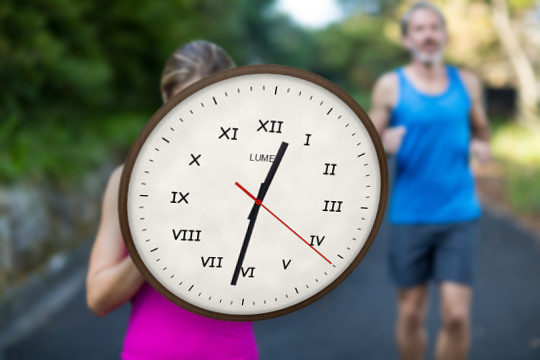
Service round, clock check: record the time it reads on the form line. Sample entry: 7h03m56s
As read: 12h31m21s
